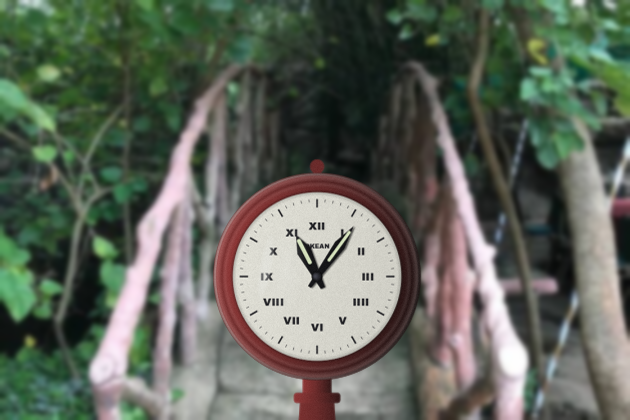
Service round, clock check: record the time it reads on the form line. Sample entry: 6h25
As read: 11h06
